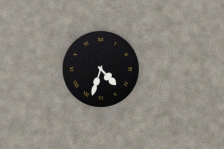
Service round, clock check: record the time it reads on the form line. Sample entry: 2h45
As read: 4h33
